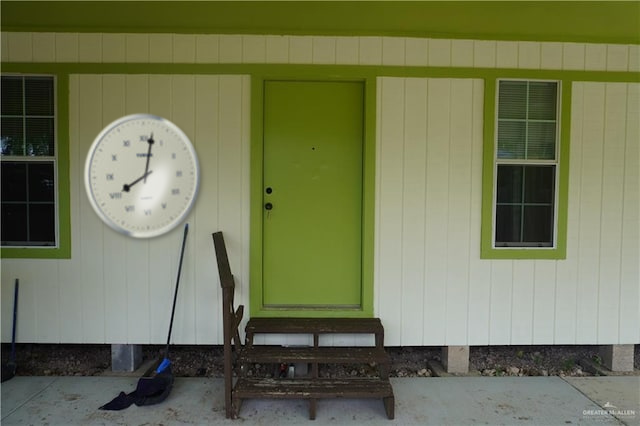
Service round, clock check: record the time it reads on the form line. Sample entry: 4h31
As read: 8h02
